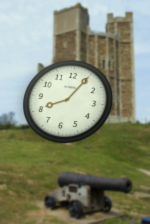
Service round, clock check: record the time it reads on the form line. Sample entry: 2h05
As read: 8h05
